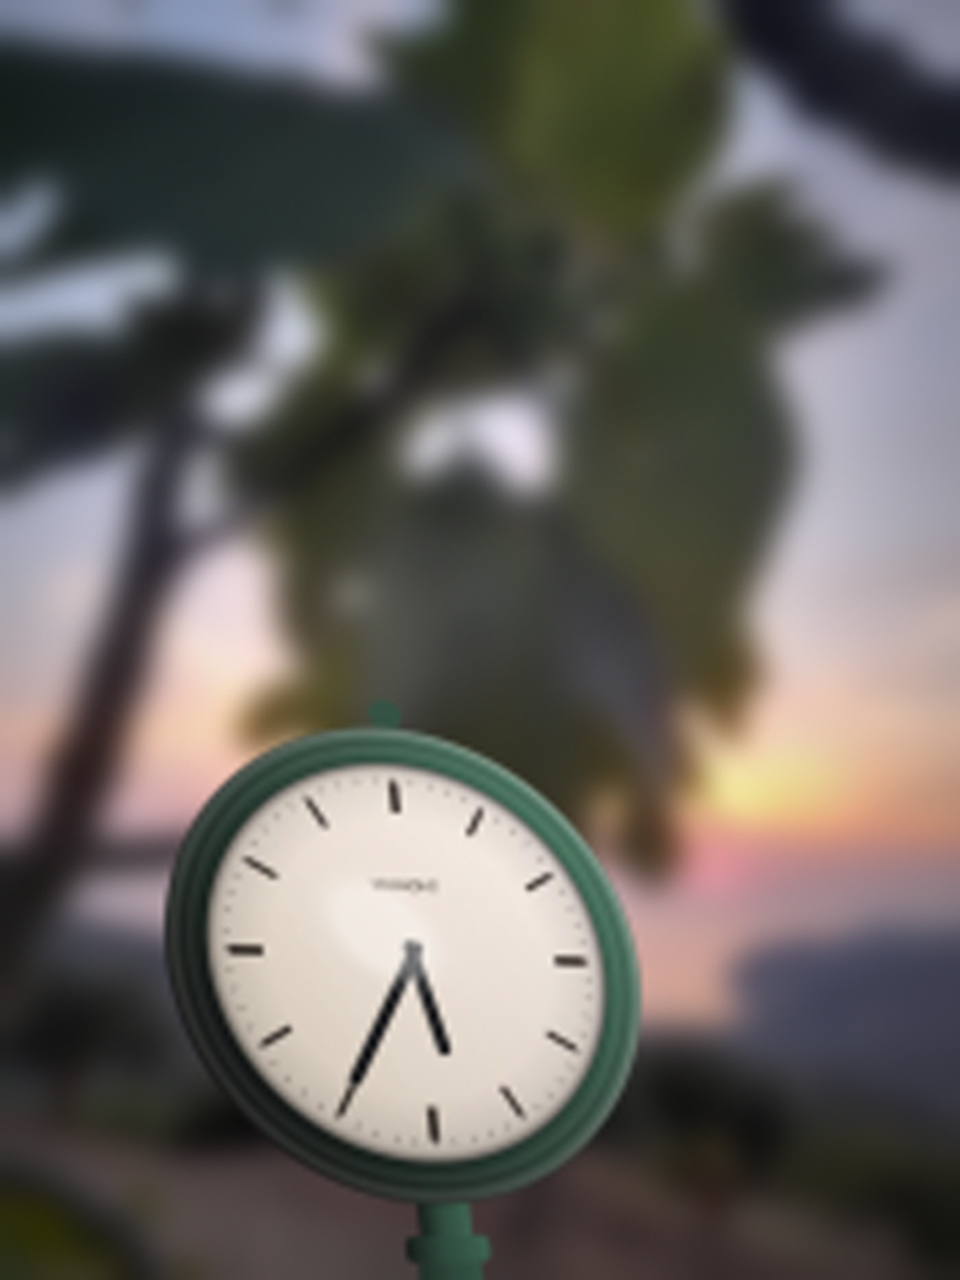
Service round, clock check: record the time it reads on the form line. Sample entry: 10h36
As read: 5h35
